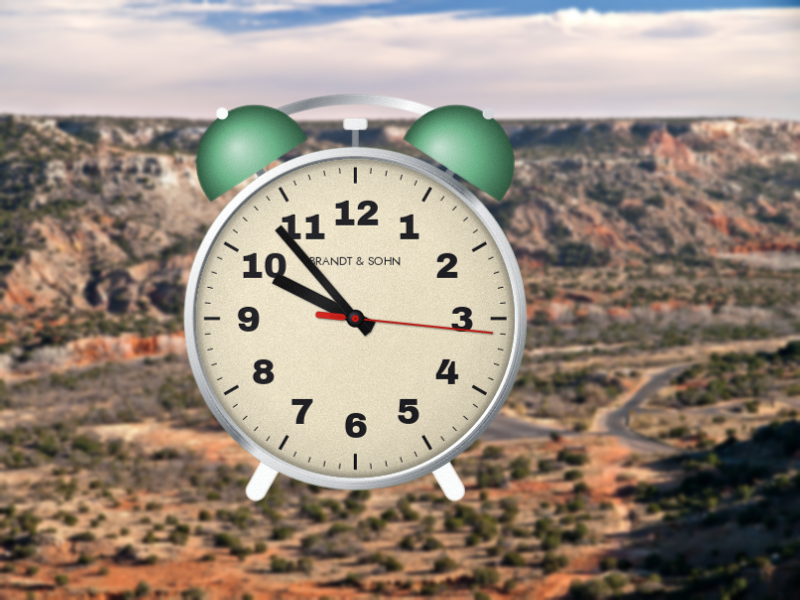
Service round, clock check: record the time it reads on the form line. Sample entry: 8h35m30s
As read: 9h53m16s
